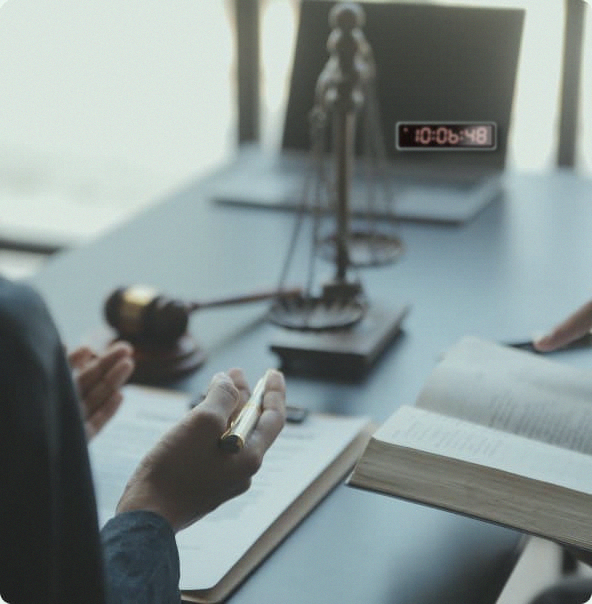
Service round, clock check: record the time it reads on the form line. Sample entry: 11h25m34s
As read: 10h06m48s
